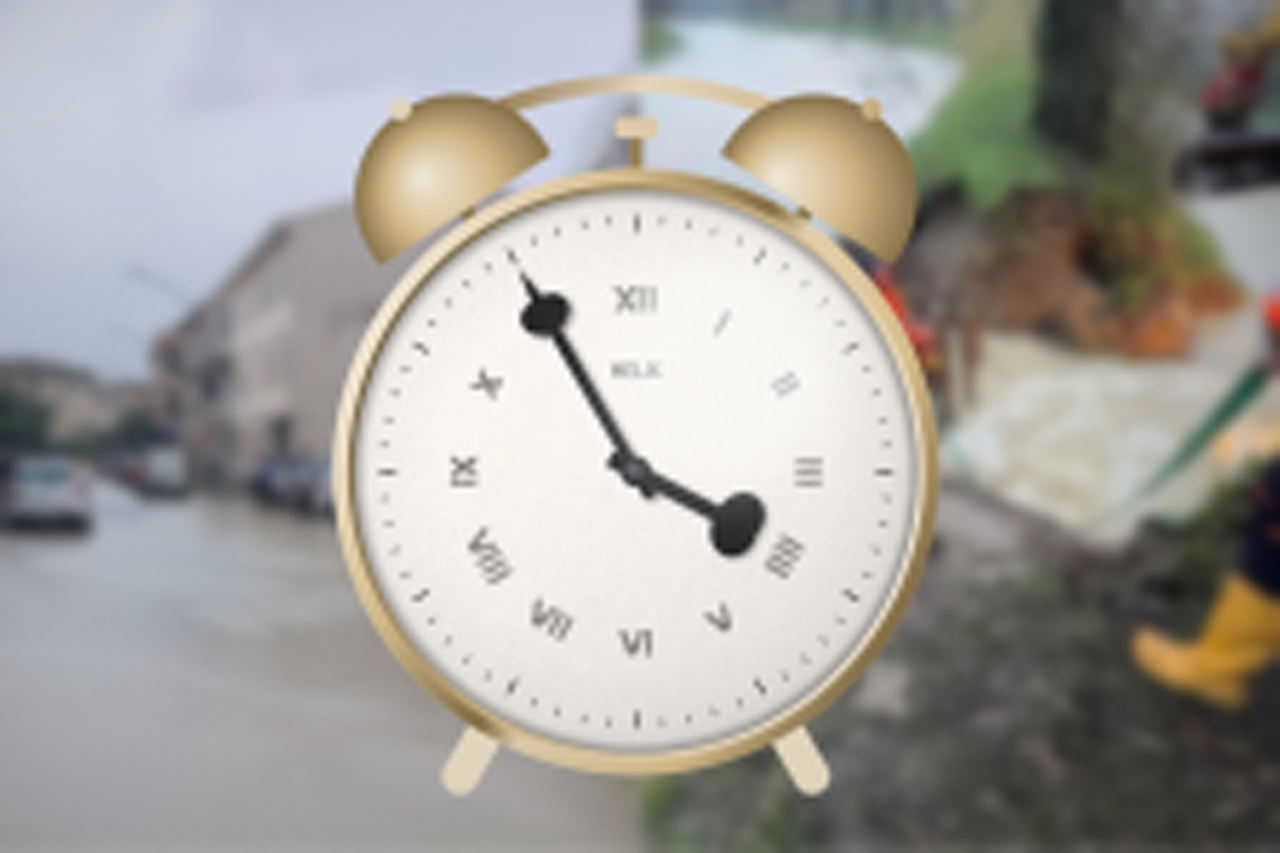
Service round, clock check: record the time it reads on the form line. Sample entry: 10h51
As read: 3h55
